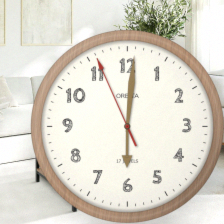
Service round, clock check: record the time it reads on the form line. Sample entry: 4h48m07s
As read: 6h00m56s
